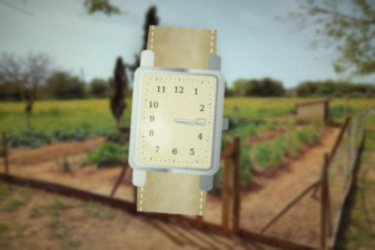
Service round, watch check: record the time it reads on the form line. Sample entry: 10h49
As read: 3h15
